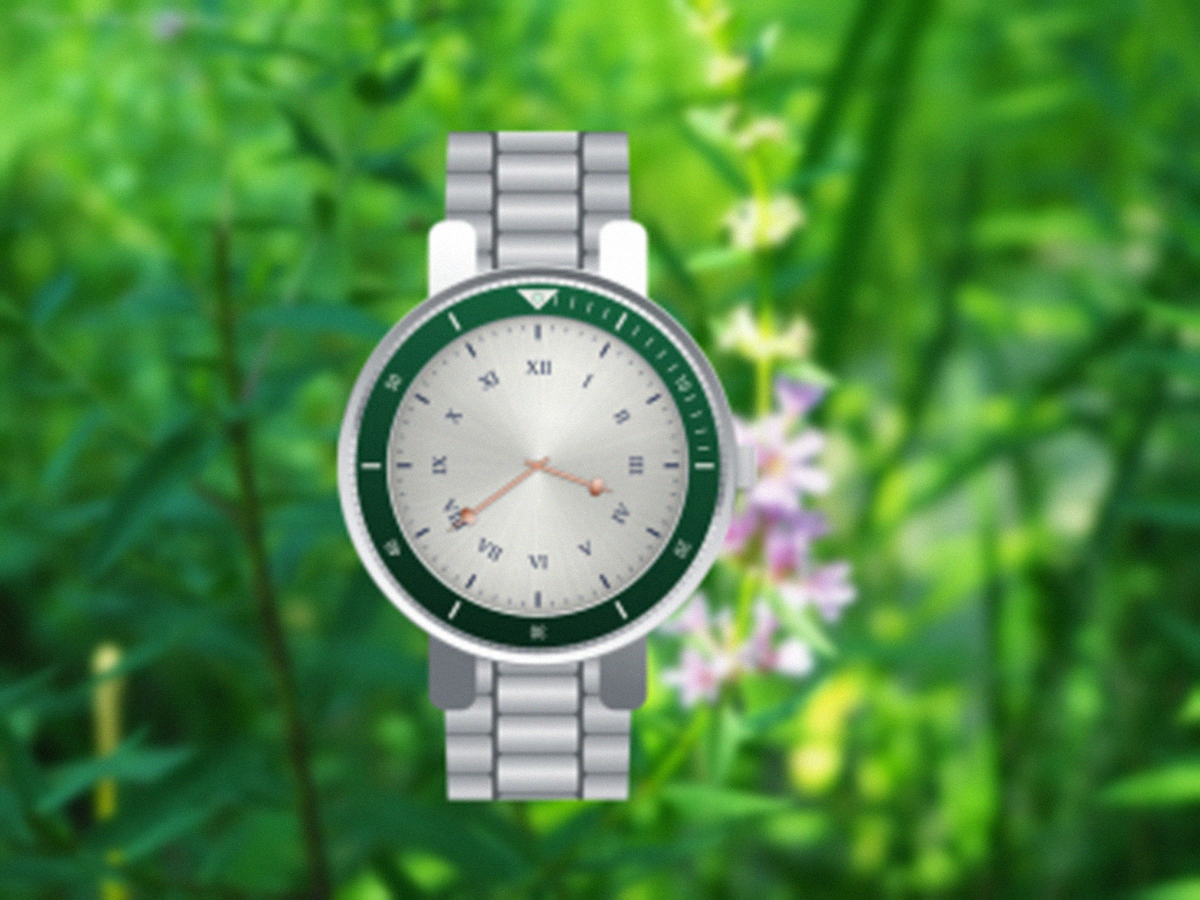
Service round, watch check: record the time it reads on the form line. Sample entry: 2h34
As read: 3h39
